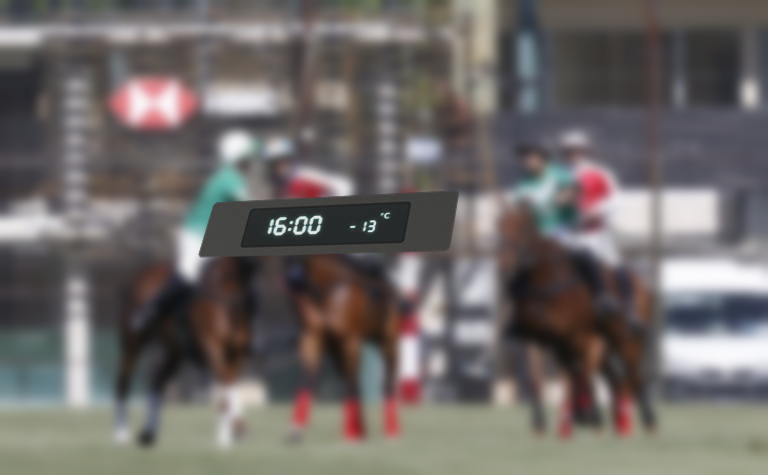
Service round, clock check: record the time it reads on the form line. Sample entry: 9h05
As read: 16h00
